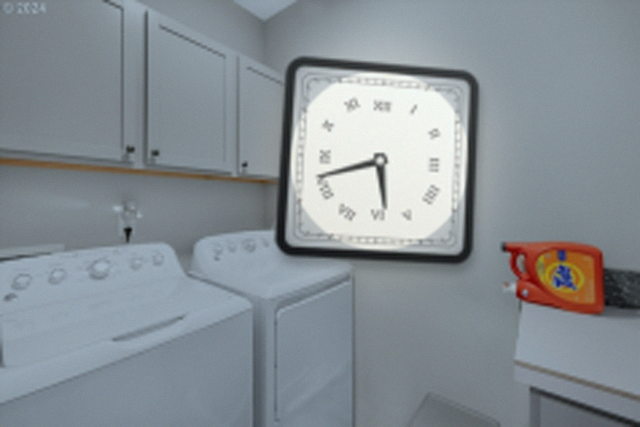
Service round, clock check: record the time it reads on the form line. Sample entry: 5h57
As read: 5h42
